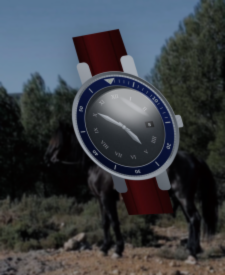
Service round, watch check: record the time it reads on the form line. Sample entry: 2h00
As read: 4h51
